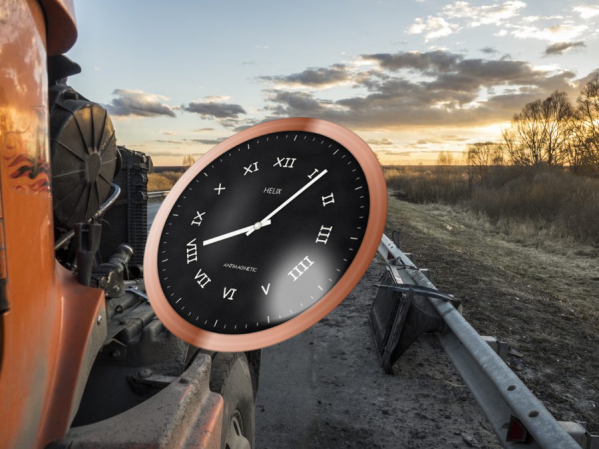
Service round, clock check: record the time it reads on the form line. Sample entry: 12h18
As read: 8h06
